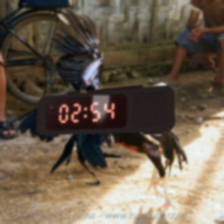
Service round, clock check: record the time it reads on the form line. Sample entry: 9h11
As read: 2h54
